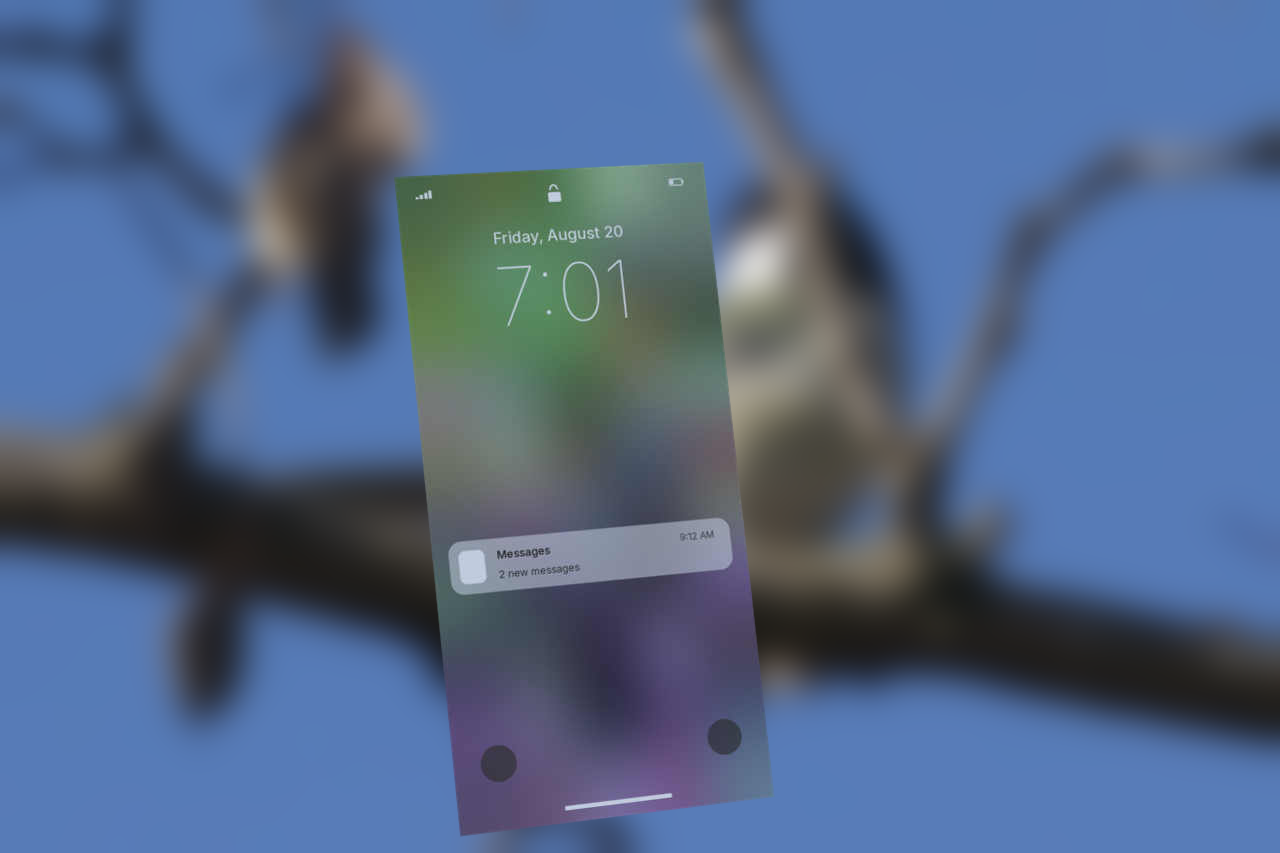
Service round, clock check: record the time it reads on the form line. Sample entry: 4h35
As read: 7h01
